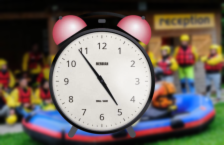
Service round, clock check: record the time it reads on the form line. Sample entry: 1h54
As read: 4h54
